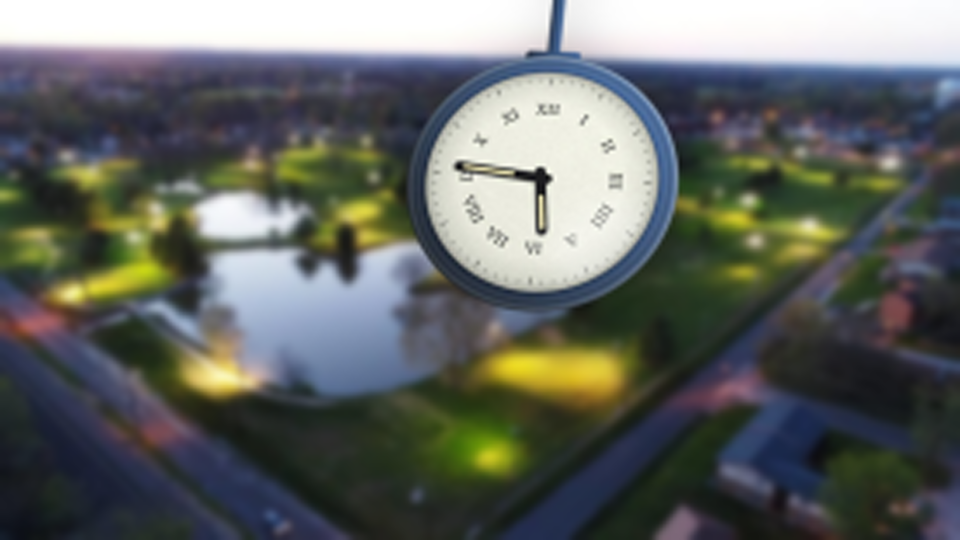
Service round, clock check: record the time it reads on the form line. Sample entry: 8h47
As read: 5h46
